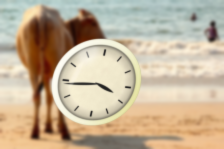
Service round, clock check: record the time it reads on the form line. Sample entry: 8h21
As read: 3h44
